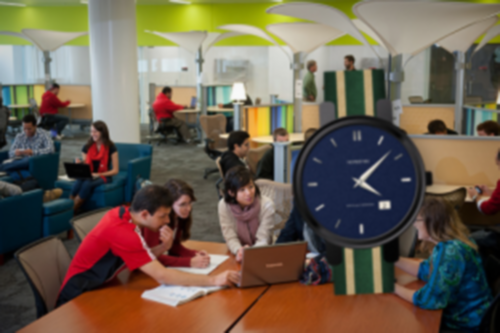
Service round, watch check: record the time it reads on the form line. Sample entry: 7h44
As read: 4h08
